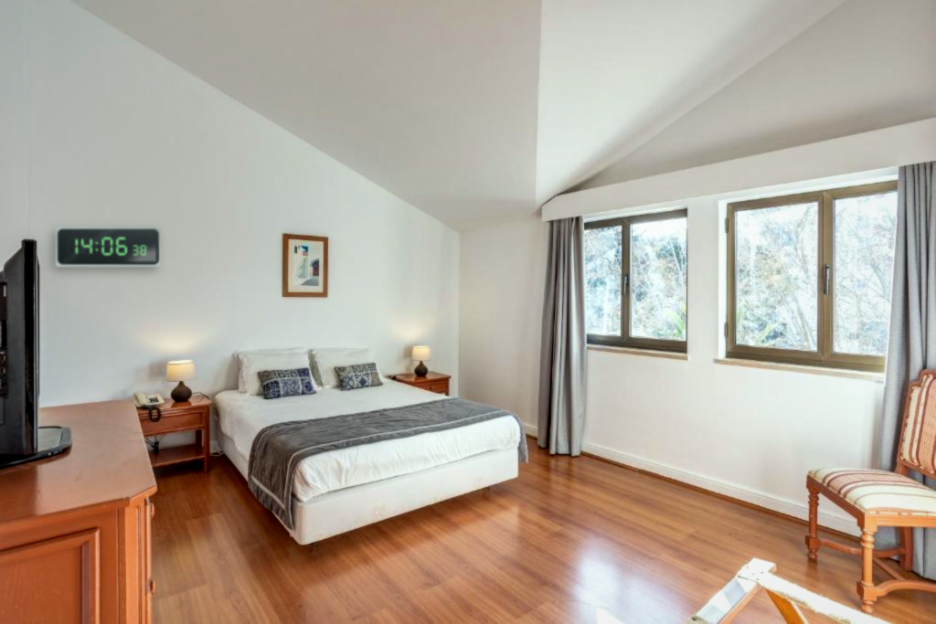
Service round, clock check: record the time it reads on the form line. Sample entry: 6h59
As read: 14h06
